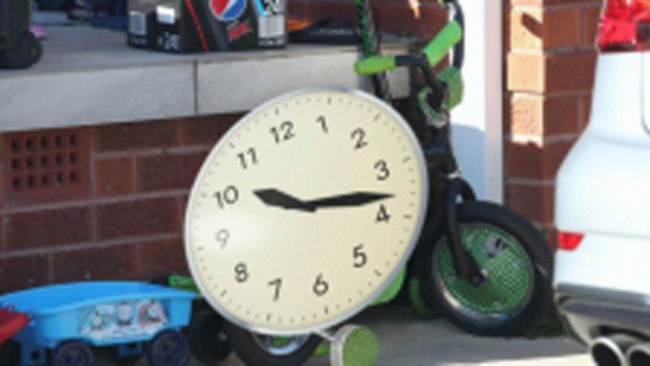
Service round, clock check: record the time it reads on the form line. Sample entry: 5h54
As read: 10h18
